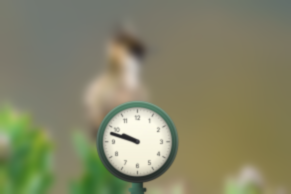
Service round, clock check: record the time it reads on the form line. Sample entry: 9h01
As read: 9h48
